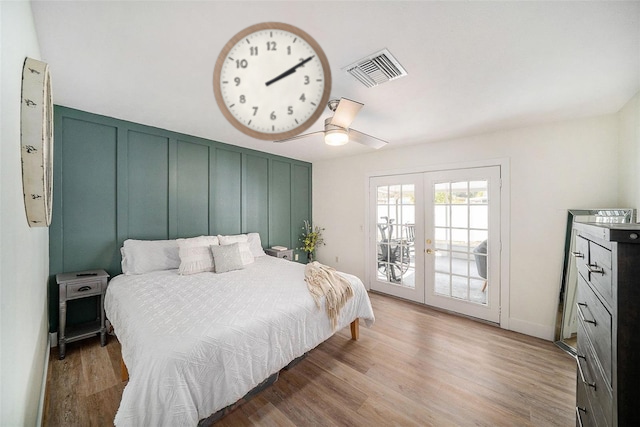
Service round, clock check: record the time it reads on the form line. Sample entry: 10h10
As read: 2h10
